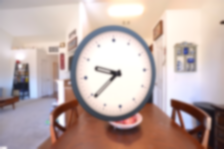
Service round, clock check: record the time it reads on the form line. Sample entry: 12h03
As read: 9h39
